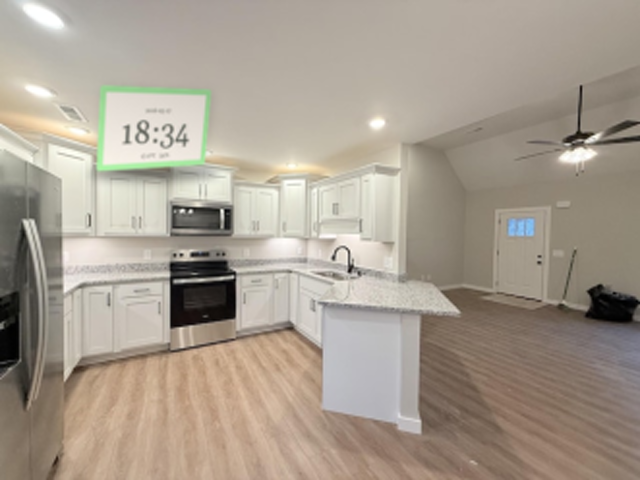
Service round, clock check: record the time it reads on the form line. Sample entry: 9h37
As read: 18h34
